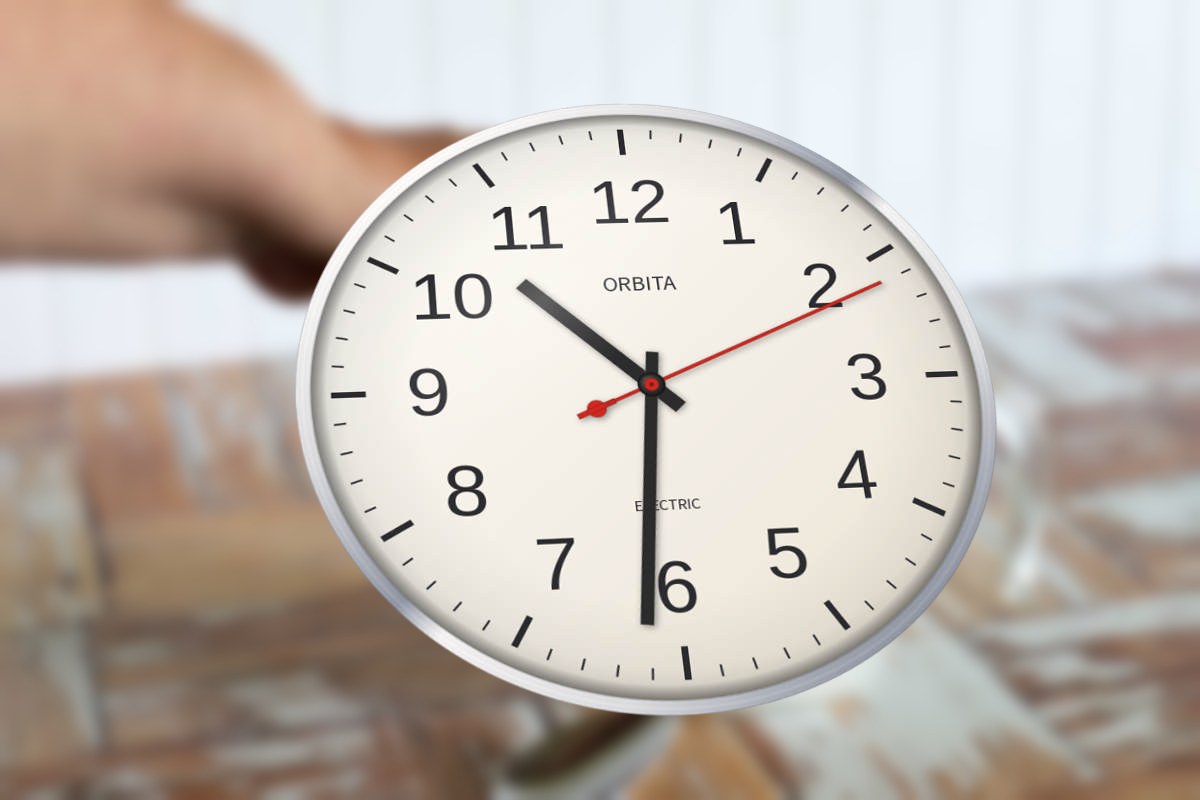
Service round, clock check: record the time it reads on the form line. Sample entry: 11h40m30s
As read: 10h31m11s
